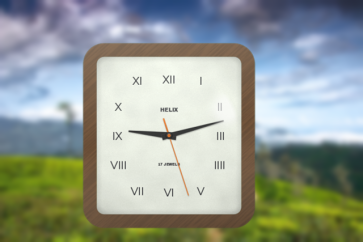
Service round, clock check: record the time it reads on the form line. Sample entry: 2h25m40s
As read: 9h12m27s
